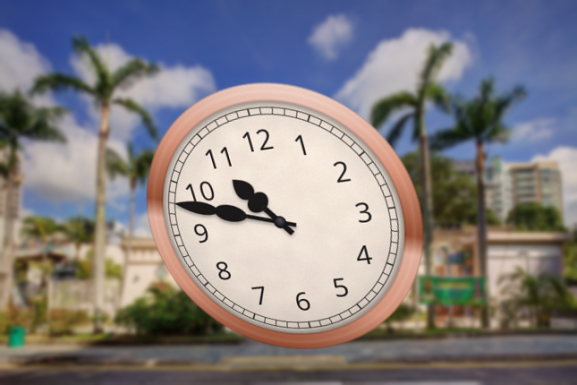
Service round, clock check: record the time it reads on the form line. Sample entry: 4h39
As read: 10h48
